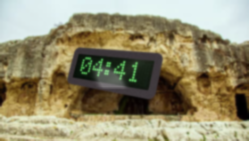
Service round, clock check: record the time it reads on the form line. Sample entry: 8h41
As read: 4h41
